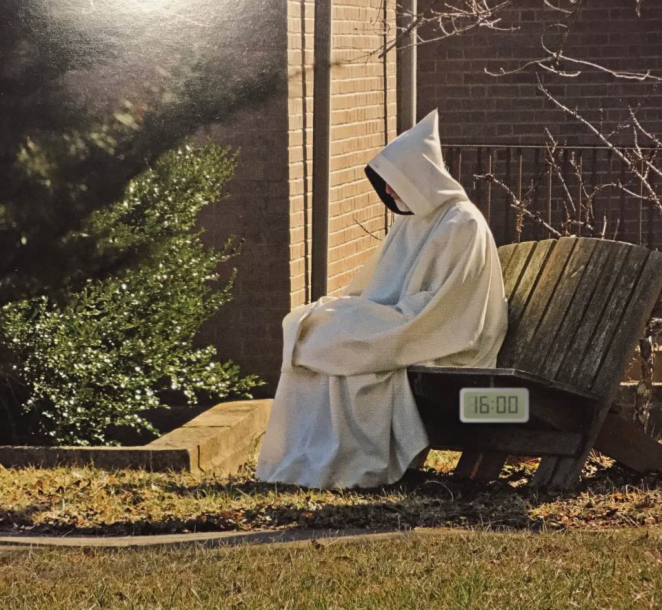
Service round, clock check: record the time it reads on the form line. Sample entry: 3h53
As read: 16h00
